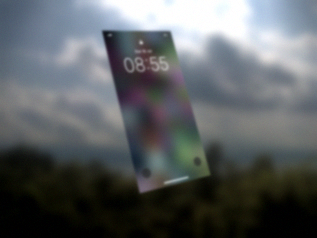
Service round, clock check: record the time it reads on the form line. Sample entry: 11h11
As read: 8h55
